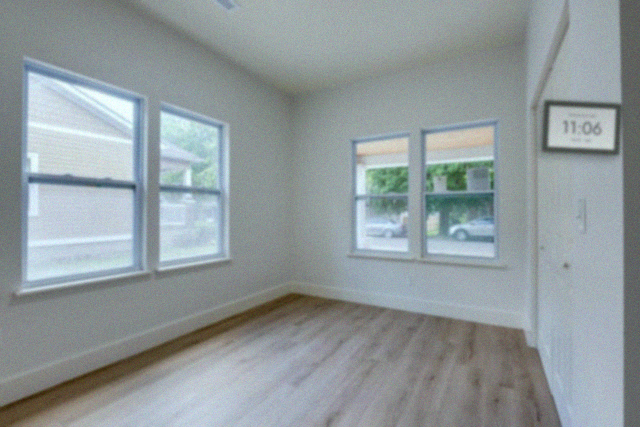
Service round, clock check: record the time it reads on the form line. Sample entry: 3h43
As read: 11h06
